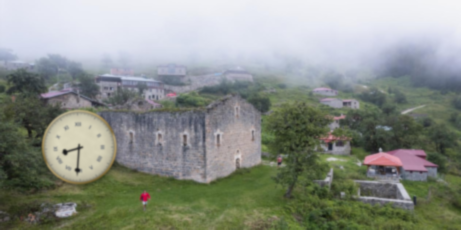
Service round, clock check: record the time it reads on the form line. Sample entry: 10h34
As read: 8h31
